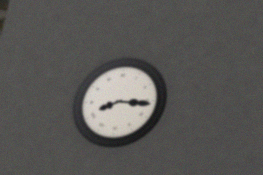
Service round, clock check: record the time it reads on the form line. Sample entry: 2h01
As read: 8h16
